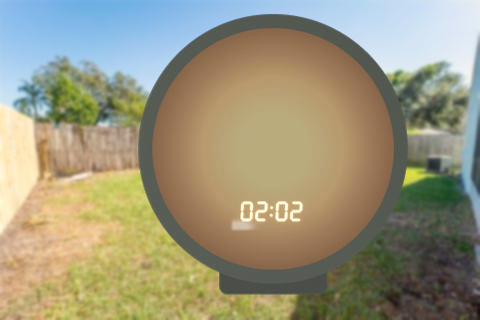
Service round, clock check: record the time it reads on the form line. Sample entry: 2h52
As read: 2h02
